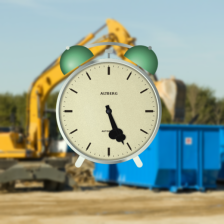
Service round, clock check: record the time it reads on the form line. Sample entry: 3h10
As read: 5h26
